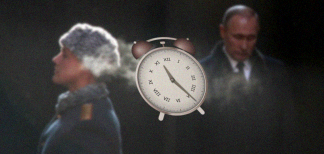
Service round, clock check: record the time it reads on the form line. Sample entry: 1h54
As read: 11h24
